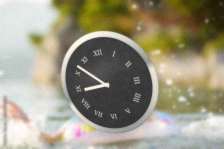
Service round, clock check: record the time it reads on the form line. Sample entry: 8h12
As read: 8h52
